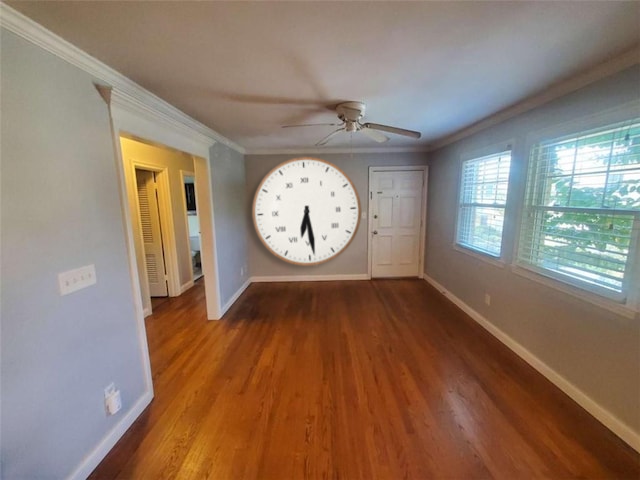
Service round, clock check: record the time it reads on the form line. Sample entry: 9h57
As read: 6h29
